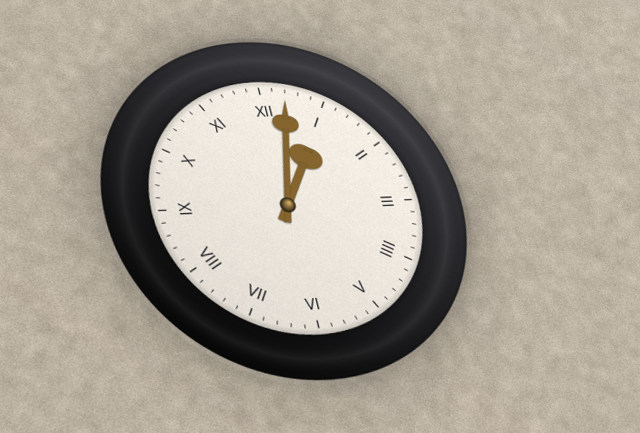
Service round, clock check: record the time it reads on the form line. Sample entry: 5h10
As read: 1h02
